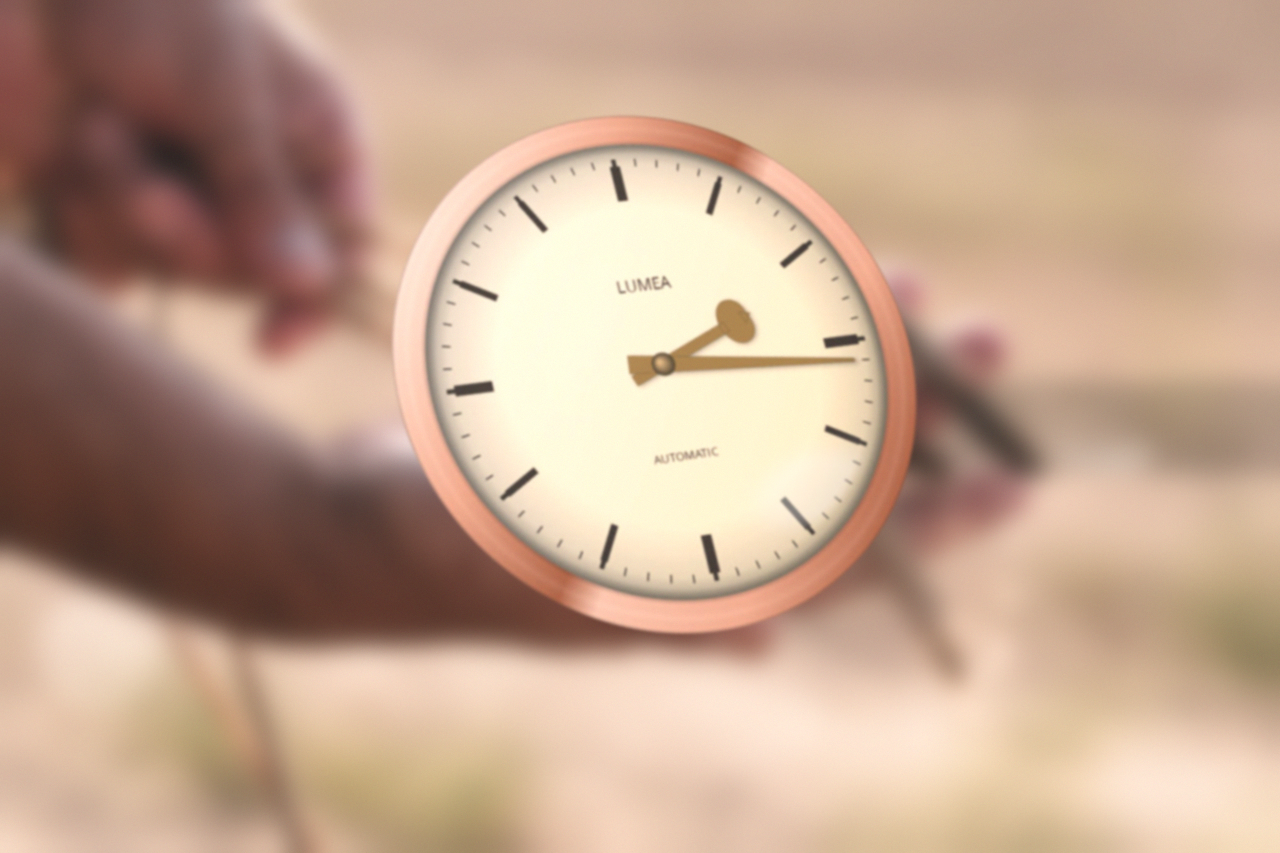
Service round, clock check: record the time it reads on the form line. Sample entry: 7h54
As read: 2h16
